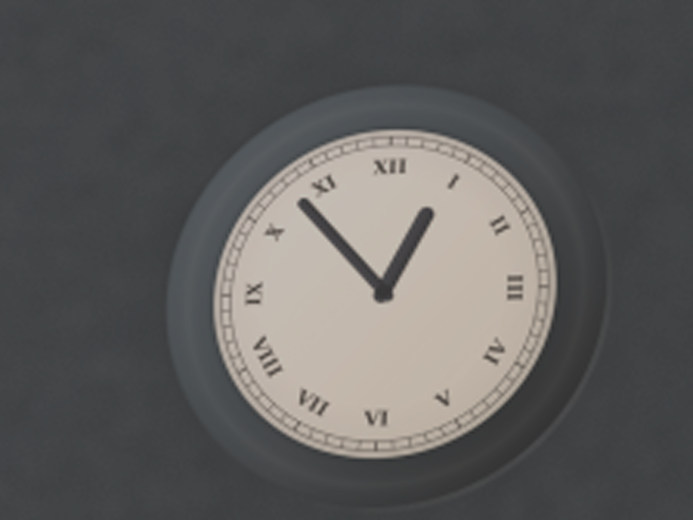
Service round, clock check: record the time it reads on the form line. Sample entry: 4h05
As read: 12h53
